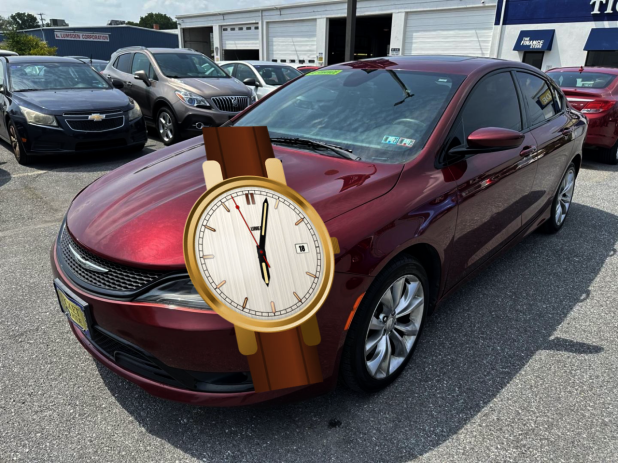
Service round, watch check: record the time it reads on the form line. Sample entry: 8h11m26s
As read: 6h02m57s
